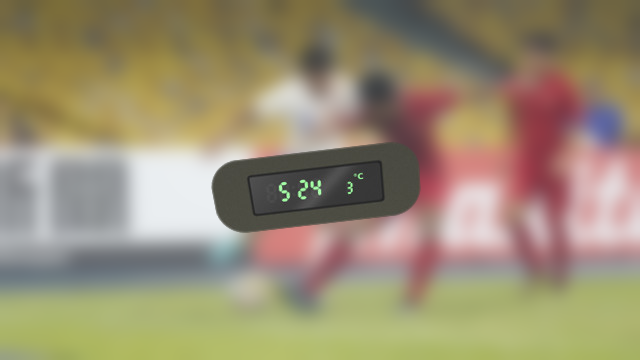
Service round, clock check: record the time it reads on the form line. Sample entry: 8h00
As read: 5h24
